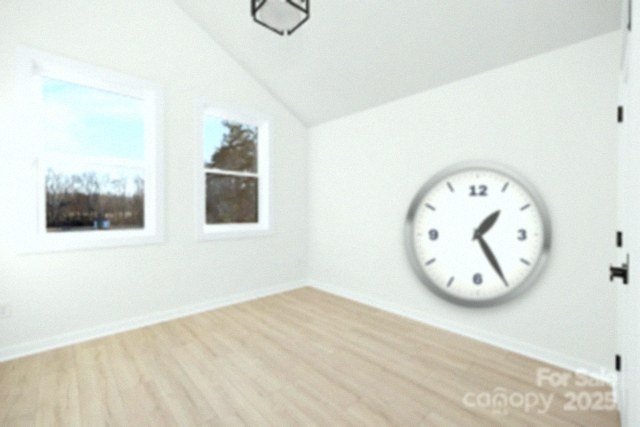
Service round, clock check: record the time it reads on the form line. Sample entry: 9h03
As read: 1h25
